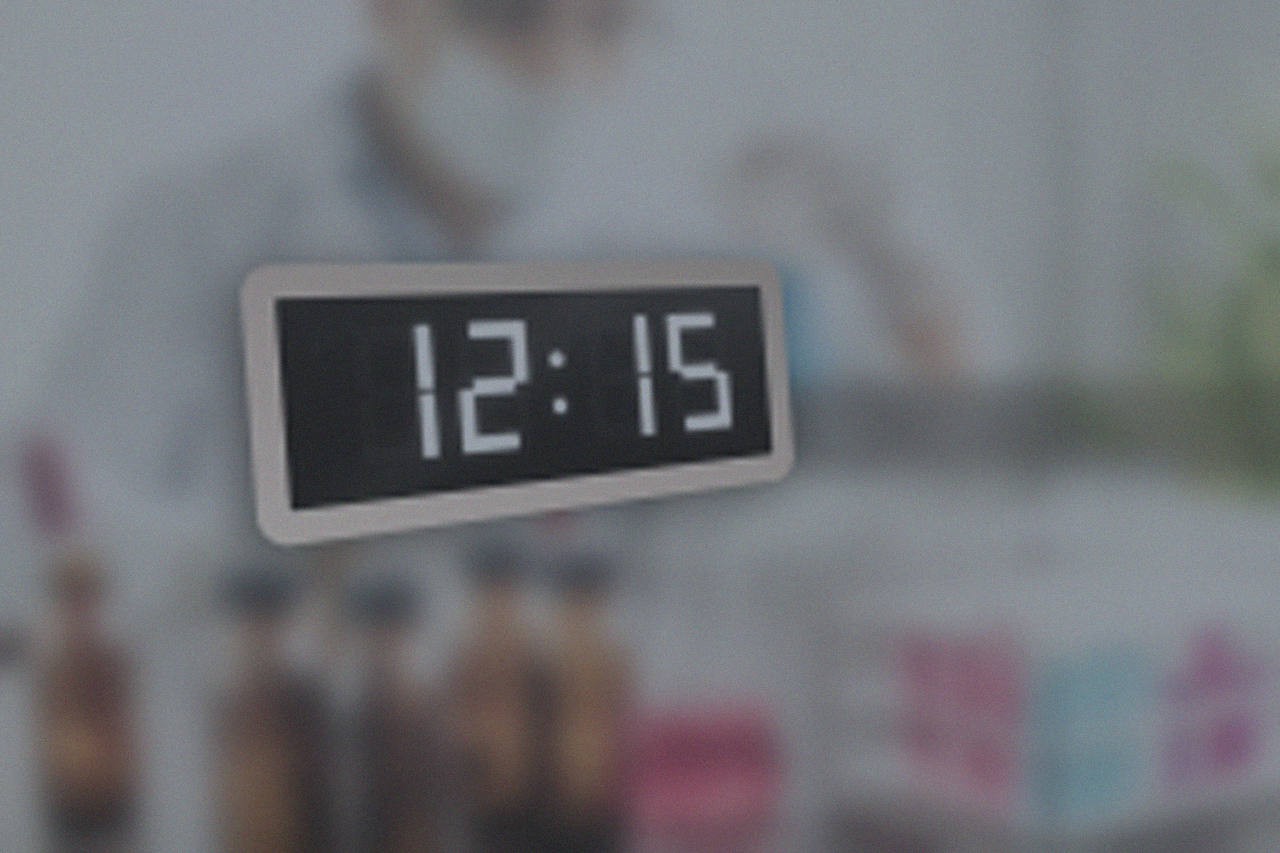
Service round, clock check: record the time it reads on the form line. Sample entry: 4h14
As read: 12h15
